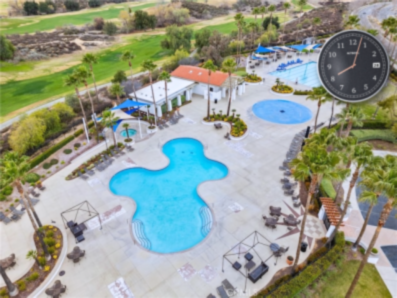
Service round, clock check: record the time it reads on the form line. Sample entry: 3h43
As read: 8h03
